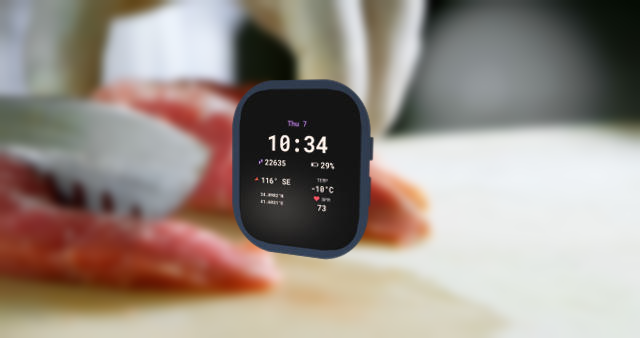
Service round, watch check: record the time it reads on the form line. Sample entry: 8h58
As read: 10h34
